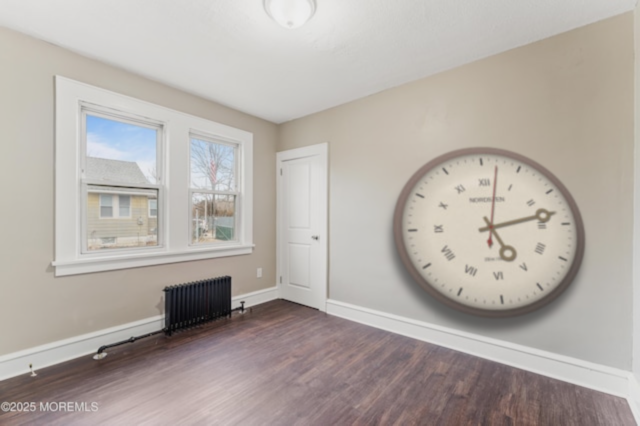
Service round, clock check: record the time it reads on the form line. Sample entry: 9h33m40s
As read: 5h13m02s
